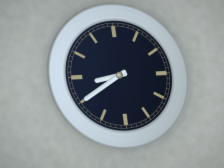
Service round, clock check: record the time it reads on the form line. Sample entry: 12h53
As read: 8h40
